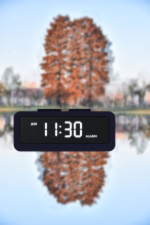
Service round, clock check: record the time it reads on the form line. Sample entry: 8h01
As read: 11h30
